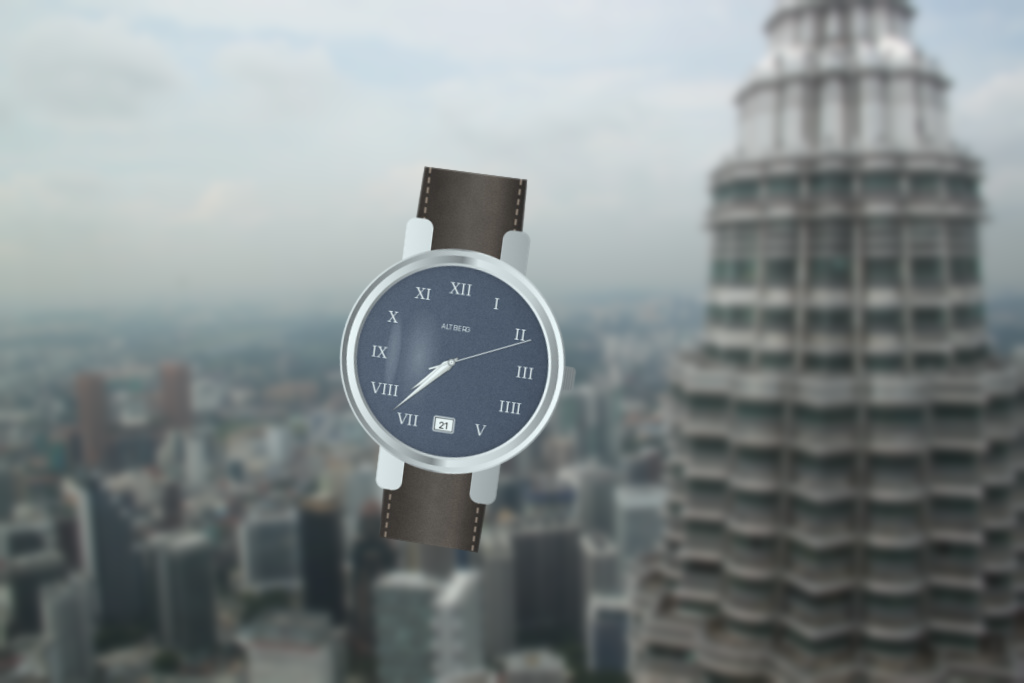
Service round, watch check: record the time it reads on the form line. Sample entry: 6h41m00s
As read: 7h37m11s
